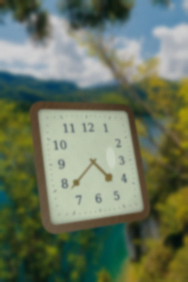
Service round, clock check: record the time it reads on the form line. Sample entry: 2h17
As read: 4h38
